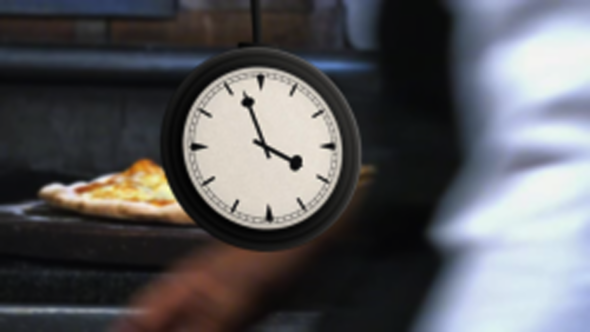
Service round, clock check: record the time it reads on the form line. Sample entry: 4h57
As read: 3h57
